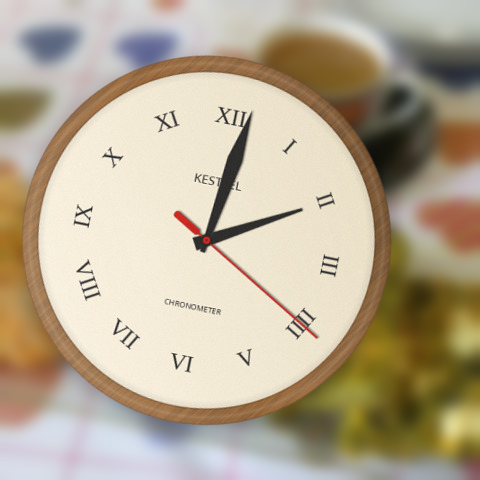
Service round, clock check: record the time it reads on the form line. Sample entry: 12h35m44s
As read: 2h01m20s
